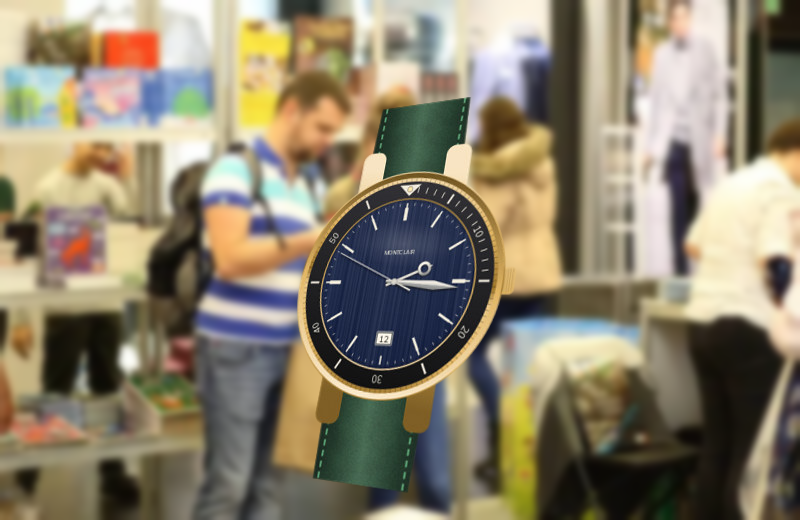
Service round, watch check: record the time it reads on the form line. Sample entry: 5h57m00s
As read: 2h15m49s
